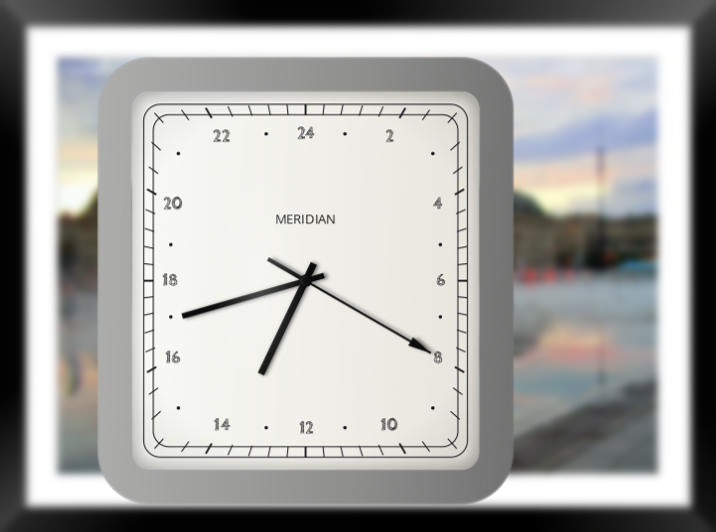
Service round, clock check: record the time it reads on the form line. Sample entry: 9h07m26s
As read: 13h42m20s
